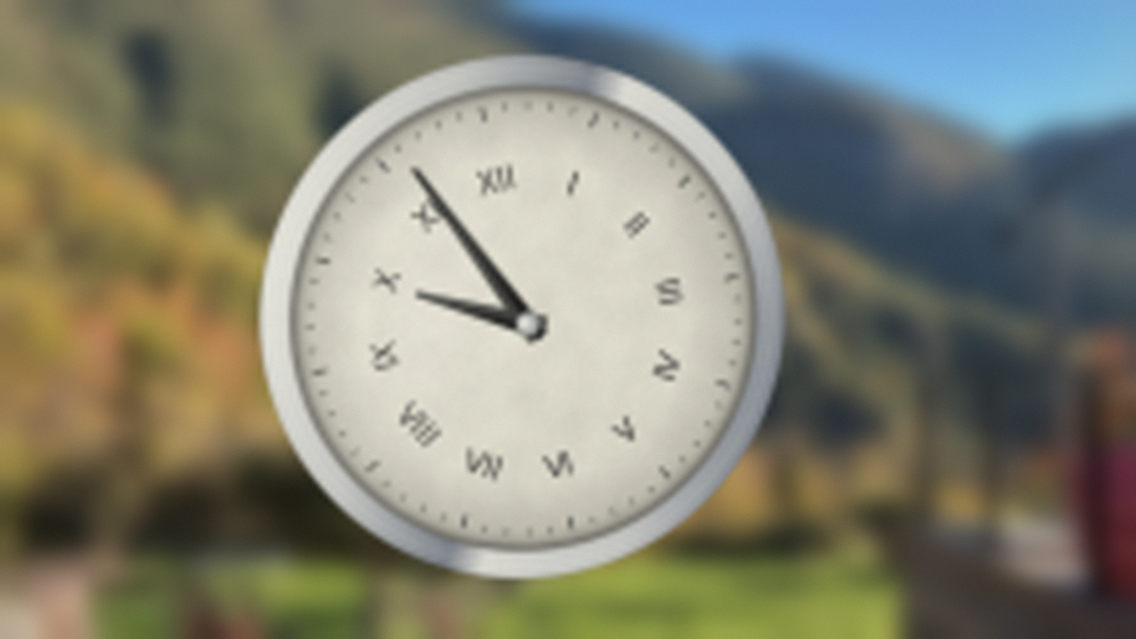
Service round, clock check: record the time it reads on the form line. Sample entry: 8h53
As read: 9h56
